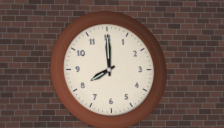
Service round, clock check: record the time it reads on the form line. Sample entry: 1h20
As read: 8h00
